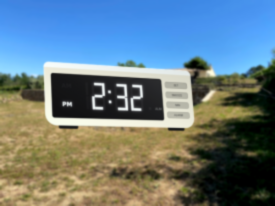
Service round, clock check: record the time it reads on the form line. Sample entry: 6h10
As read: 2h32
